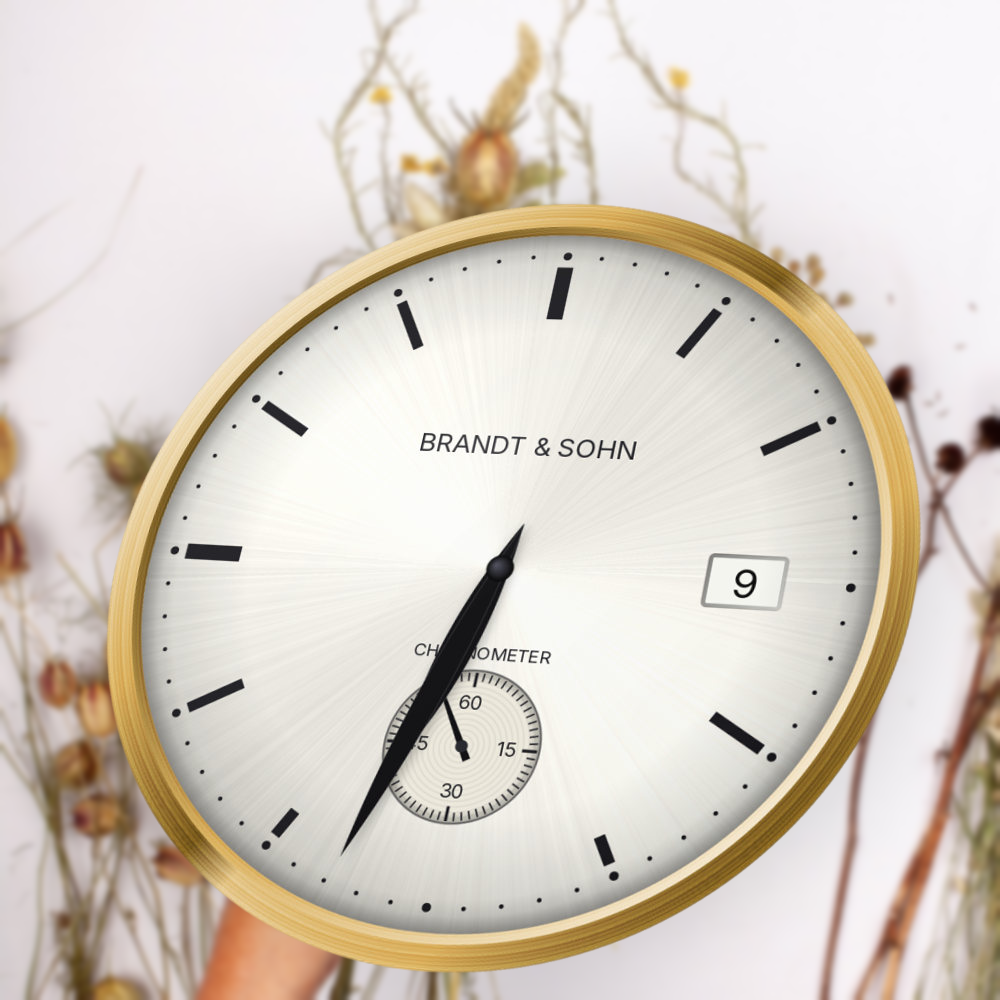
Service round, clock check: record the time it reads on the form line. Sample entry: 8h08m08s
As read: 6h32m55s
